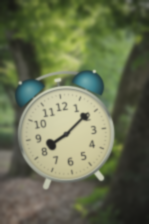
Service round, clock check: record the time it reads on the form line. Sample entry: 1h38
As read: 8h09
